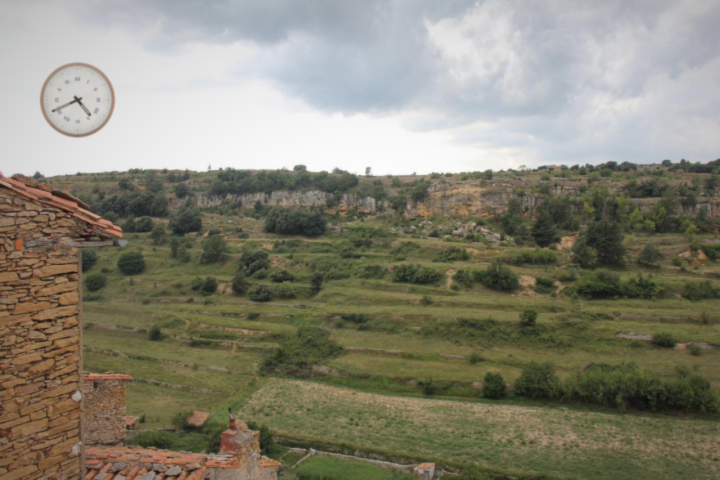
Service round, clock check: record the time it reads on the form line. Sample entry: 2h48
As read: 4h41
